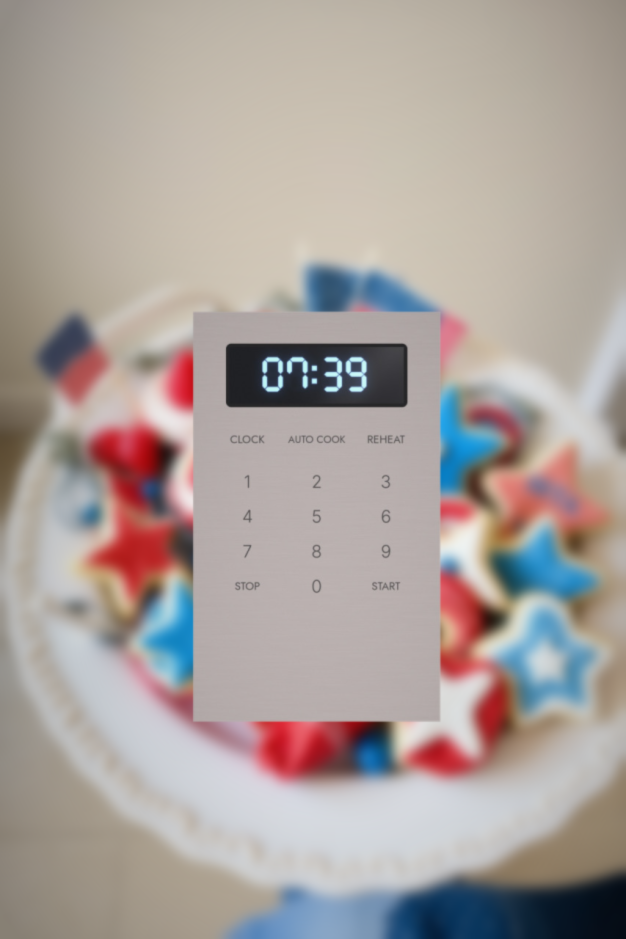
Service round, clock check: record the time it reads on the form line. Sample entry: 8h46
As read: 7h39
